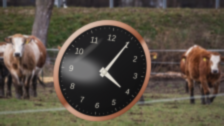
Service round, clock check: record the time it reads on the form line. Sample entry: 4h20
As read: 4h05
